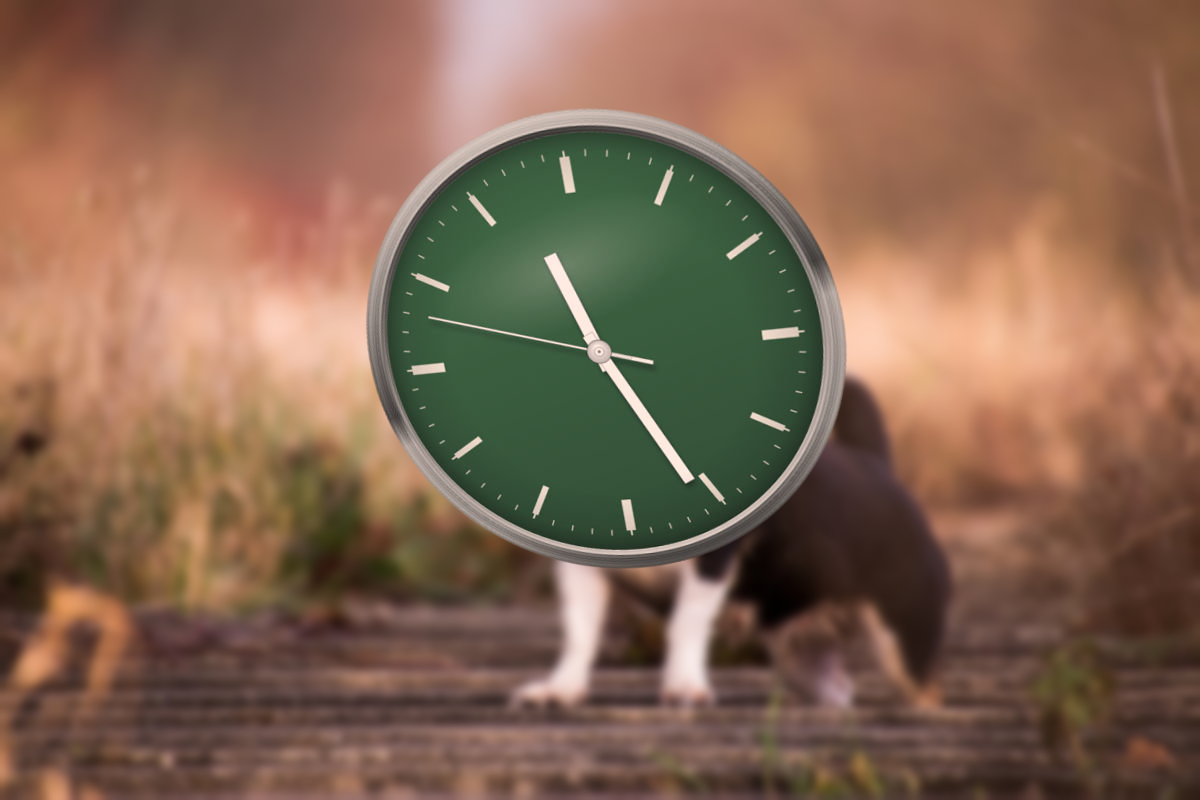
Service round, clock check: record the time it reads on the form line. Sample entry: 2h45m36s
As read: 11h25m48s
